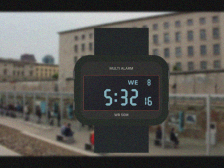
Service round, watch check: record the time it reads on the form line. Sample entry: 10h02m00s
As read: 5h32m16s
